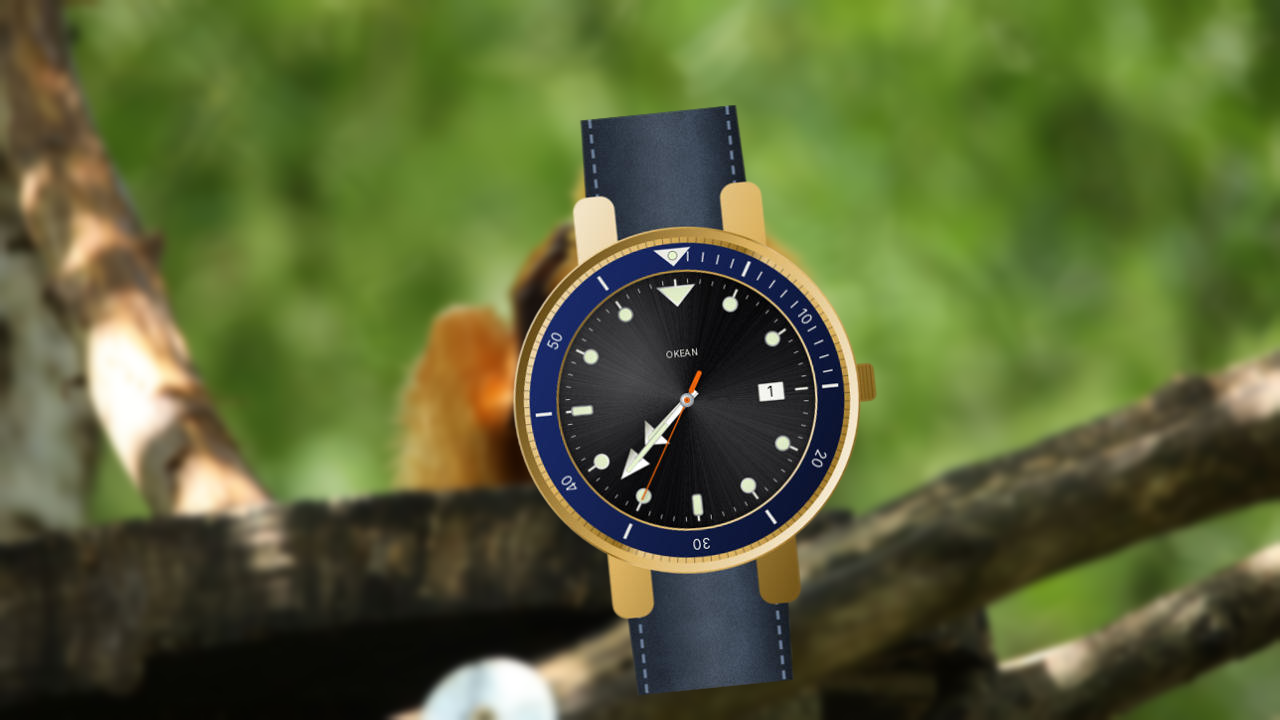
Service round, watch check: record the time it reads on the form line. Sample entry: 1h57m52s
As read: 7h37m35s
